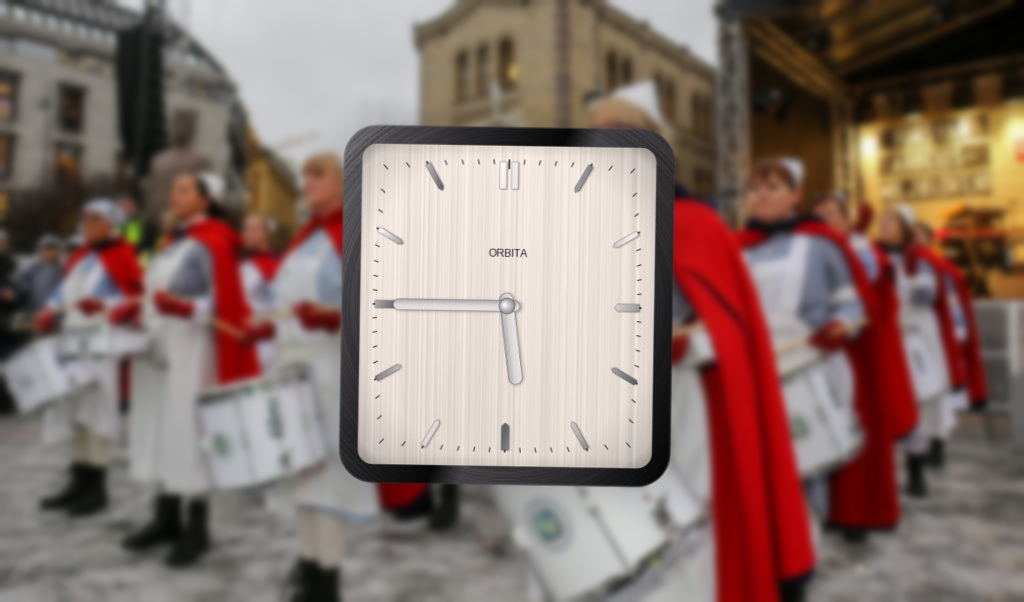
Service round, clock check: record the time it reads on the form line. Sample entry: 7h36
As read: 5h45
